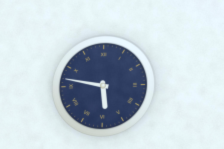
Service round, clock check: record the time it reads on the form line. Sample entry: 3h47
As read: 5h47
